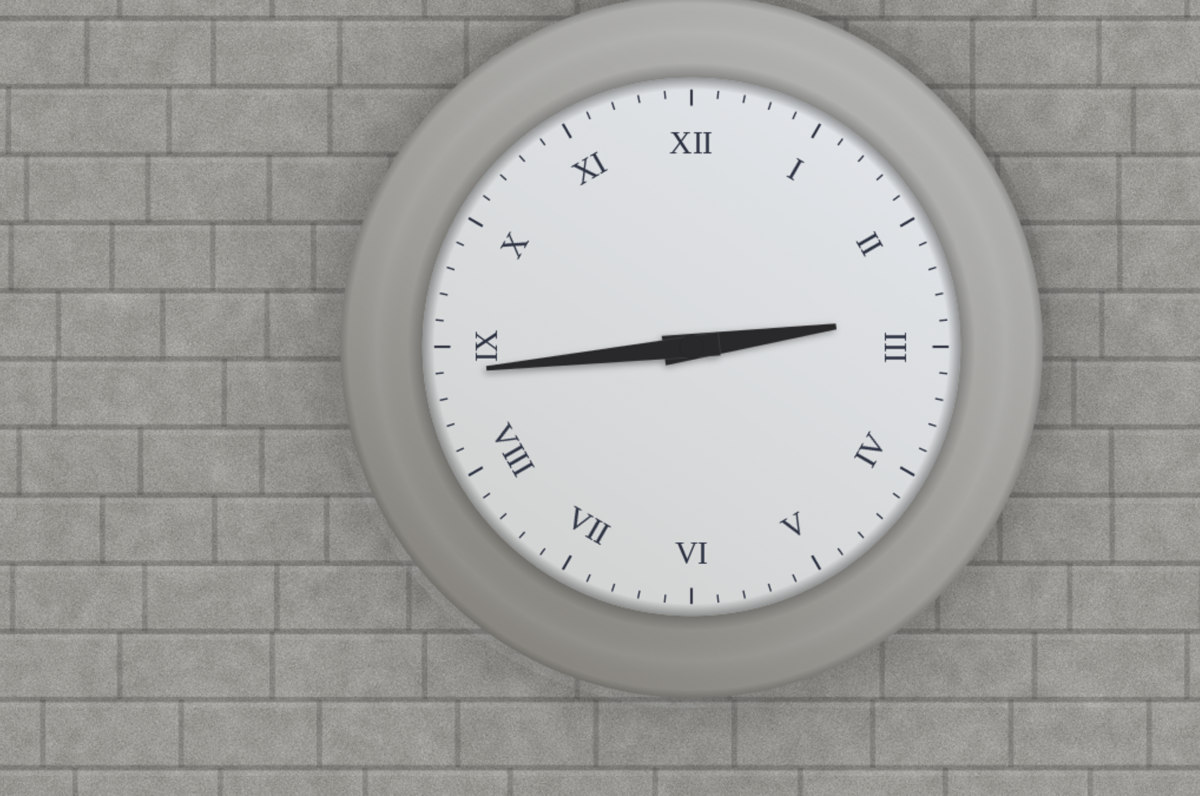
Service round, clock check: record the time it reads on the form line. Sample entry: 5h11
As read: 2h44
